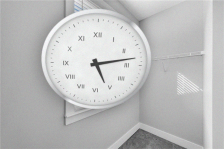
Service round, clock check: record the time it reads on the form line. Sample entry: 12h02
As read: 5h13
